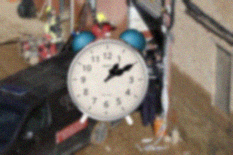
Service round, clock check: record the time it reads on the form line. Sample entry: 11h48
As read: 1h10
